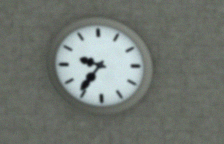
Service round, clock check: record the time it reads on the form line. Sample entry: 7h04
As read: 9h36
